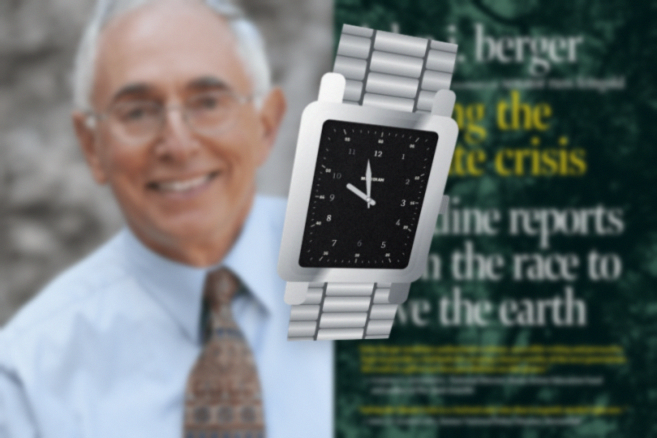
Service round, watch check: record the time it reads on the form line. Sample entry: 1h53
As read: 9h58
